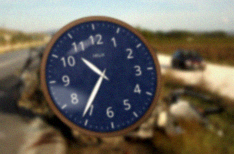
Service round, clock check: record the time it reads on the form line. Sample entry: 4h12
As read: 10h36
